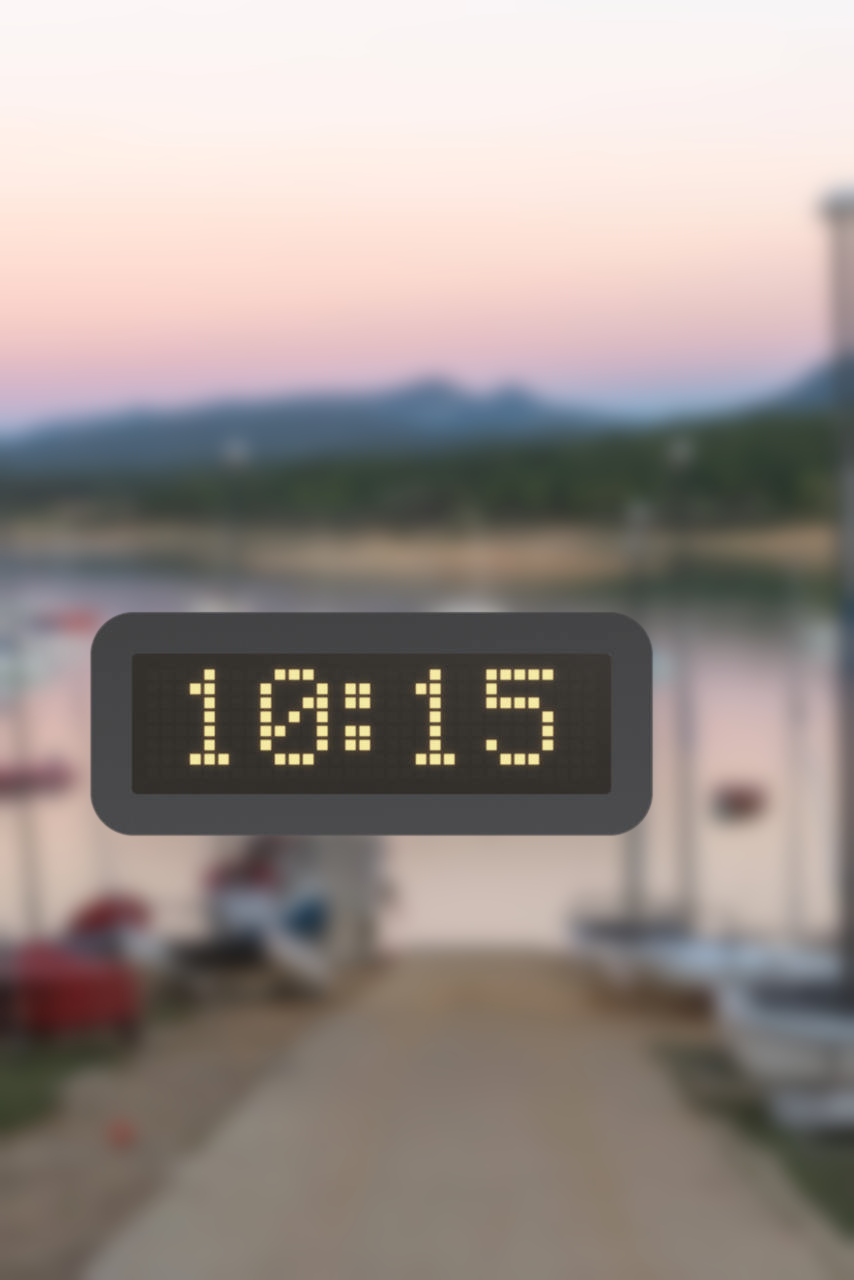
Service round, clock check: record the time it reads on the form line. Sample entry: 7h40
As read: 10h15
